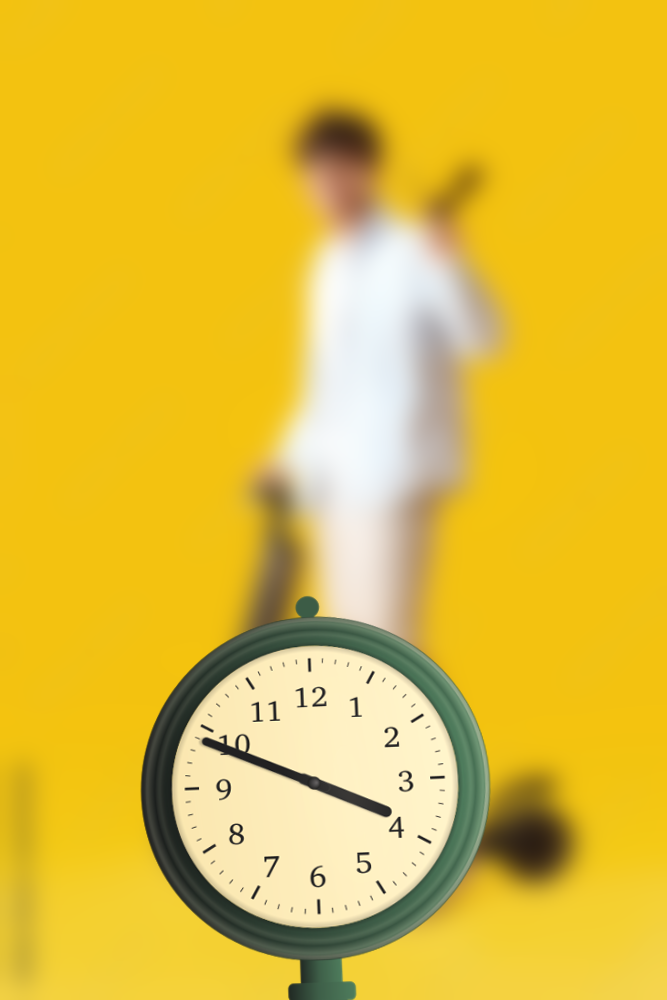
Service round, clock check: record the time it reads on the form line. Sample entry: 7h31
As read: 3h49
